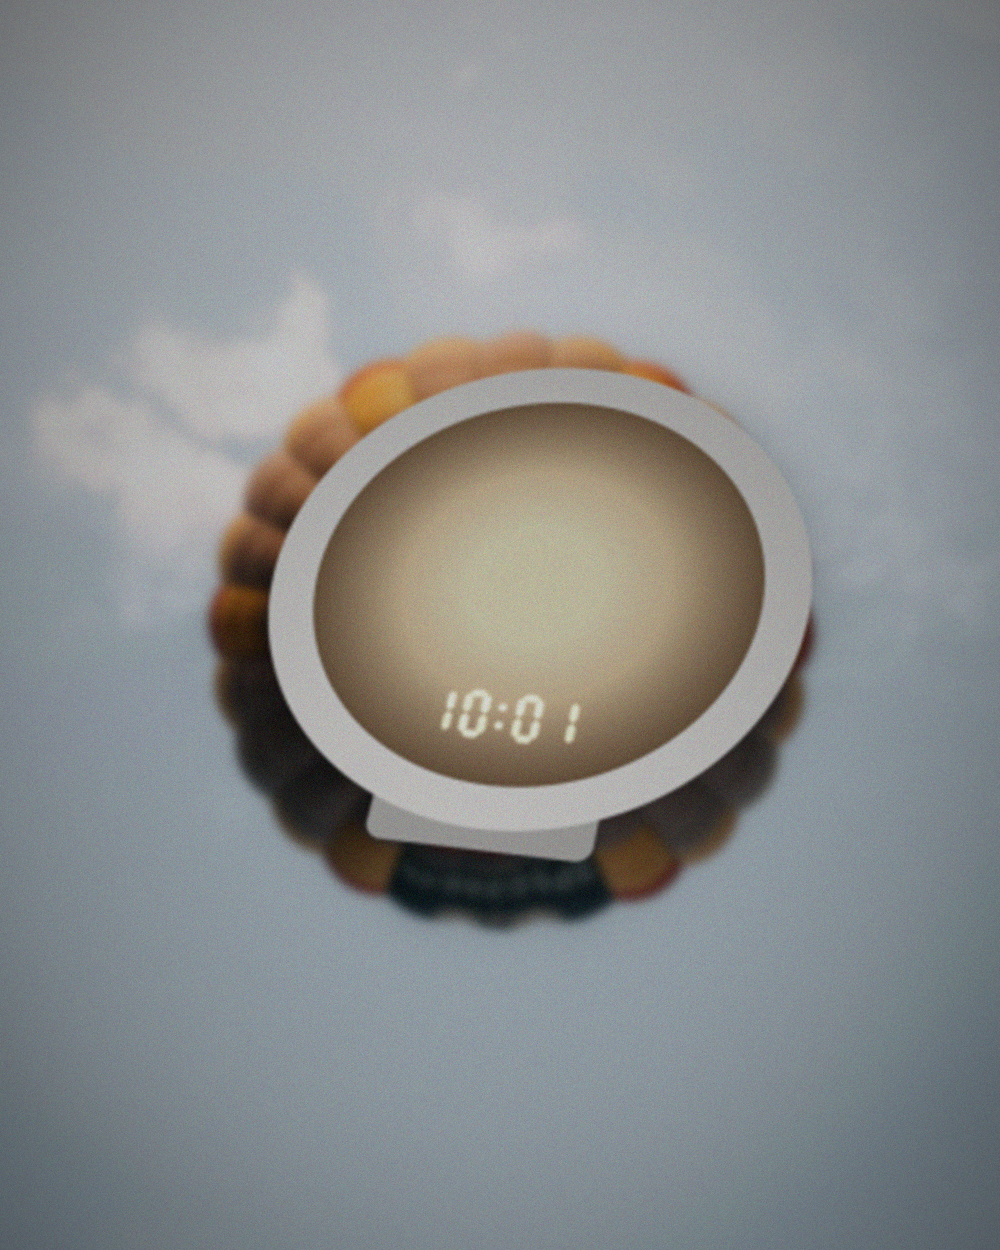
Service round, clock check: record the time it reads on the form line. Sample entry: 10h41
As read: 10h01
